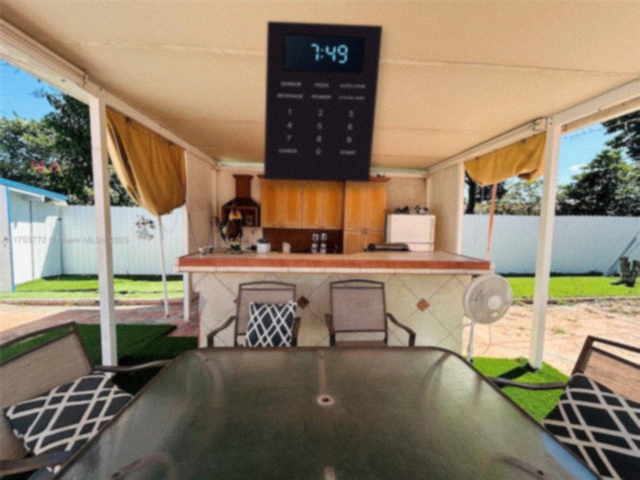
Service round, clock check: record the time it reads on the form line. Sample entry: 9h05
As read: 7h49
